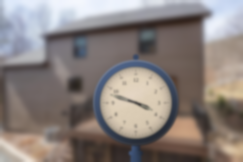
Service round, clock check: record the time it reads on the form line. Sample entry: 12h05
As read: 3h48
